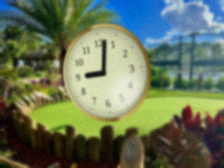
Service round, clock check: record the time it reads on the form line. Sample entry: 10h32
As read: 9h02
